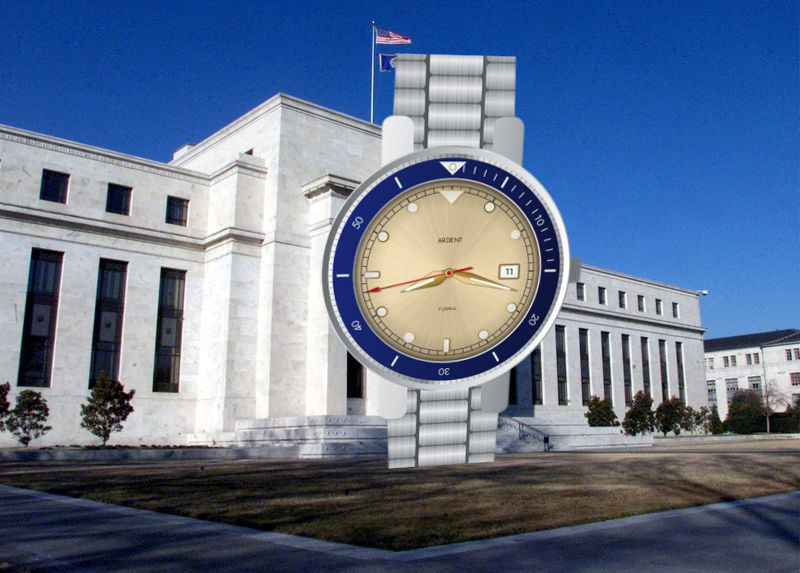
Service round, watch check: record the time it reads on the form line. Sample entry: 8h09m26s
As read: 8h17m43s
